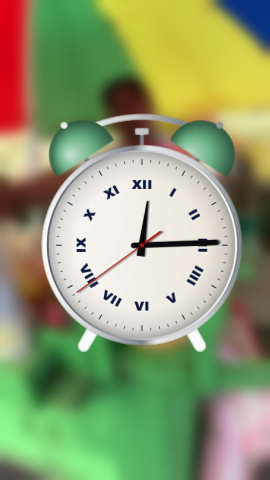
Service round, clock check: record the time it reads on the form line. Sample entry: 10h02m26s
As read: 12h14m39s
